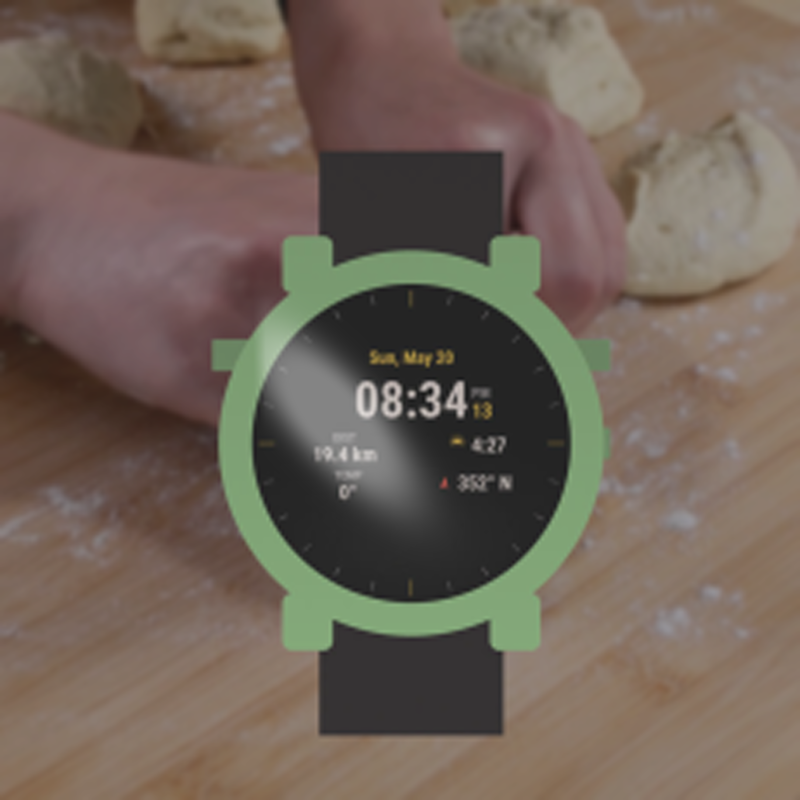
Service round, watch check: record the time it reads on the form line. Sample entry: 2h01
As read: 8h34
